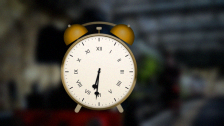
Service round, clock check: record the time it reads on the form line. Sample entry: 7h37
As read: 6h31
